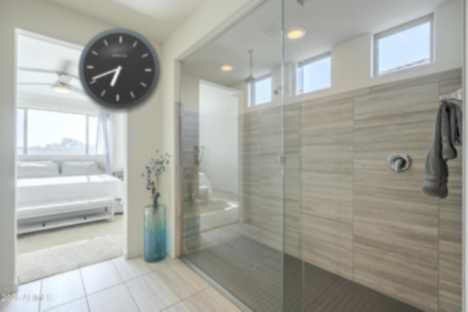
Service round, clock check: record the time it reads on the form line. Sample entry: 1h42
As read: 6h41
